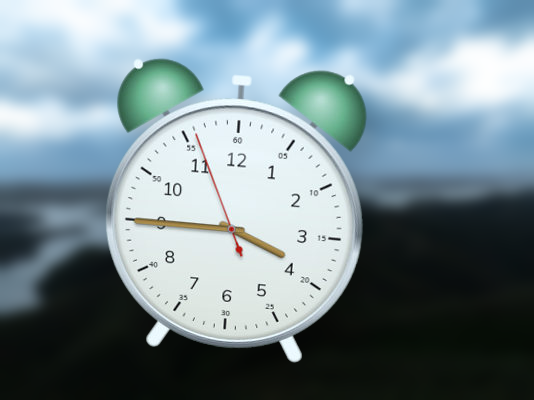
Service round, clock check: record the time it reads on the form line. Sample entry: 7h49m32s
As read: 3h44m56s
